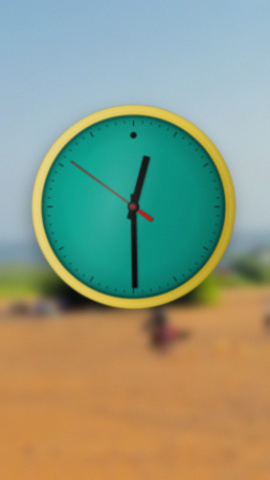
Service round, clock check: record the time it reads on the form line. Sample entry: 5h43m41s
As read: 12h29m51s
